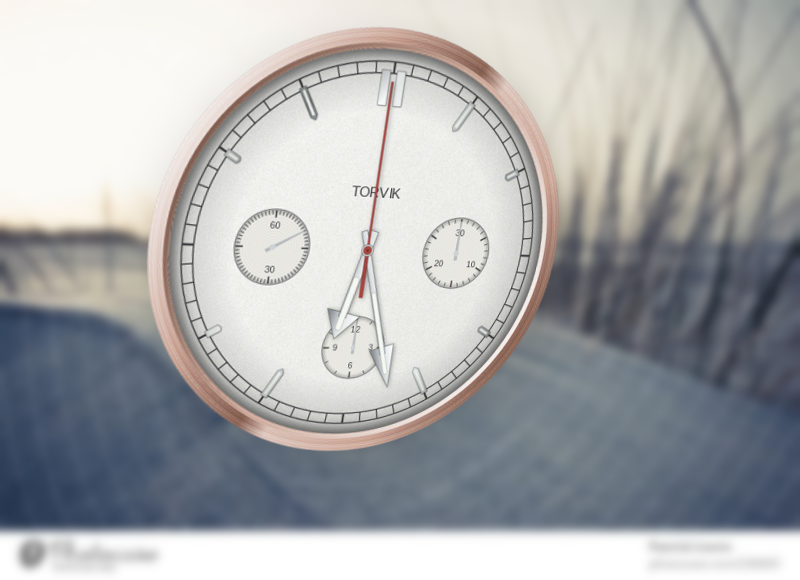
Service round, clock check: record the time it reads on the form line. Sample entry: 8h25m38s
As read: 6h27m10s
